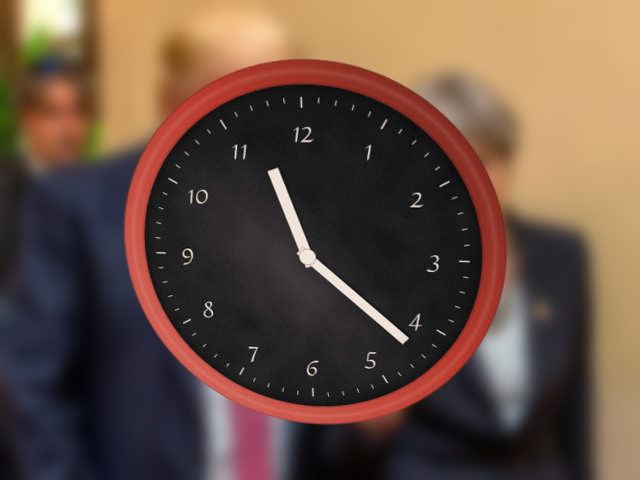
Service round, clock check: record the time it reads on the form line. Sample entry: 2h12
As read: 11h22
